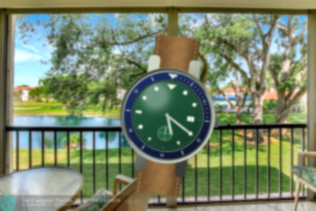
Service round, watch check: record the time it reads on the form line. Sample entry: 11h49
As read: 5h20
